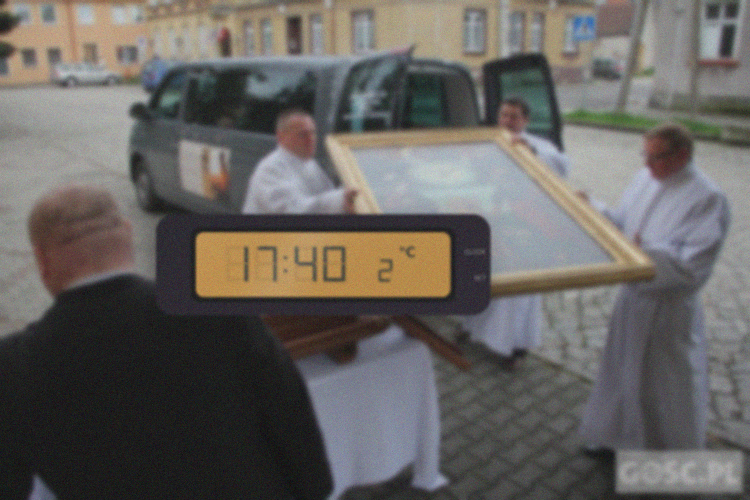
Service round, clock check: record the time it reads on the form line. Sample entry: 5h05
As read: 17h40
